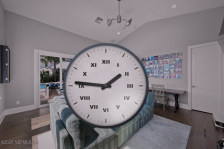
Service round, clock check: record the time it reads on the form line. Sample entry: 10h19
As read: 1h46
